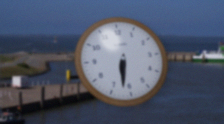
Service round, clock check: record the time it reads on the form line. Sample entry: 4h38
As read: 6h32
